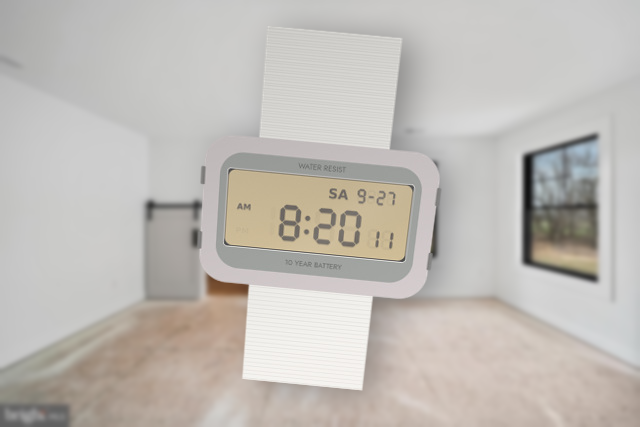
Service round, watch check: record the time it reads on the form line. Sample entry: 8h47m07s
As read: 8h20m11s
